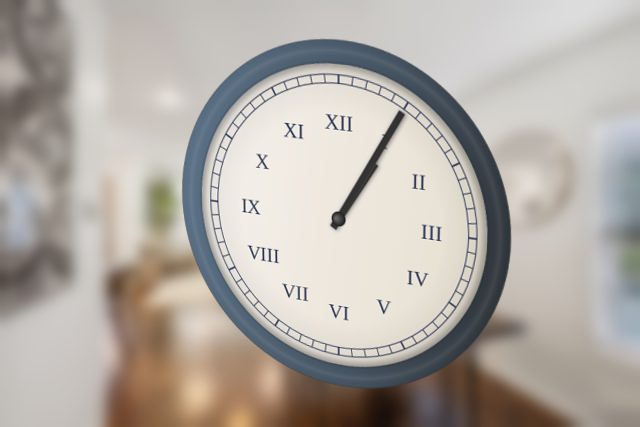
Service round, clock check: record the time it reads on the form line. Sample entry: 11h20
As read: 1h05
